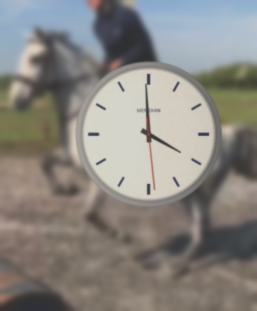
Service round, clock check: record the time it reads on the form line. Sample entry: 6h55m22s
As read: 3h59m29s
